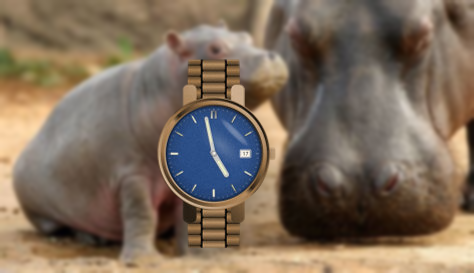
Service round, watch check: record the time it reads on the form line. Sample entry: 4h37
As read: 4h58
